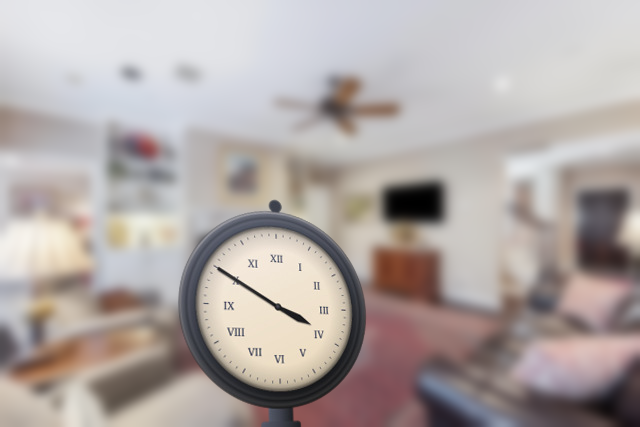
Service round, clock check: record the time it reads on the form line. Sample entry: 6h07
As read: 3h50
